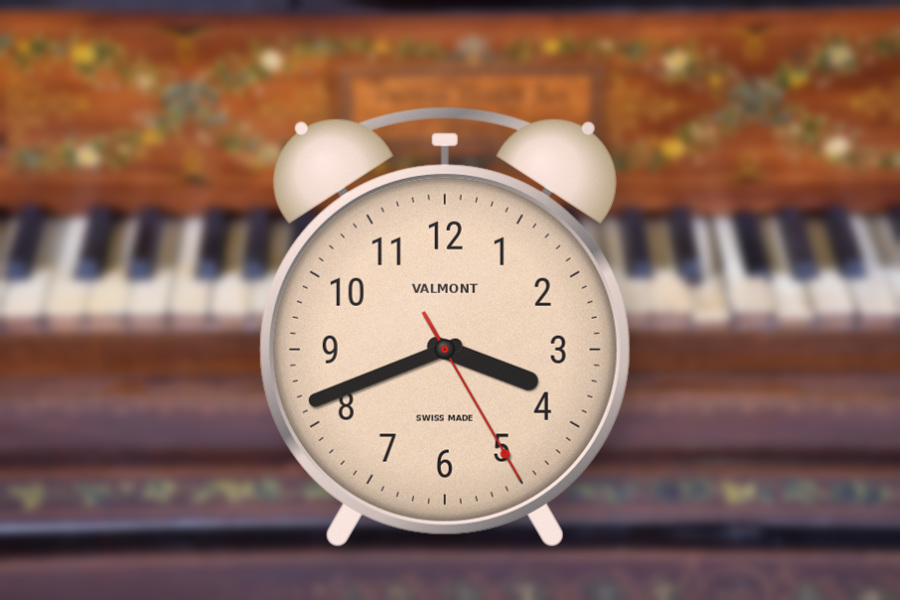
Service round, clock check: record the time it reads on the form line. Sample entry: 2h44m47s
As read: 3h41m25s
